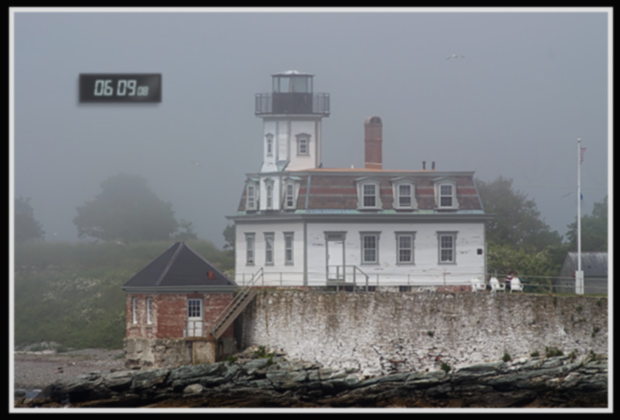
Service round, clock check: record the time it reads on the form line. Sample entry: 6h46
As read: 6h09
